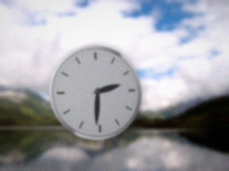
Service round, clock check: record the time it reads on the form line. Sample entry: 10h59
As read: 2h31
